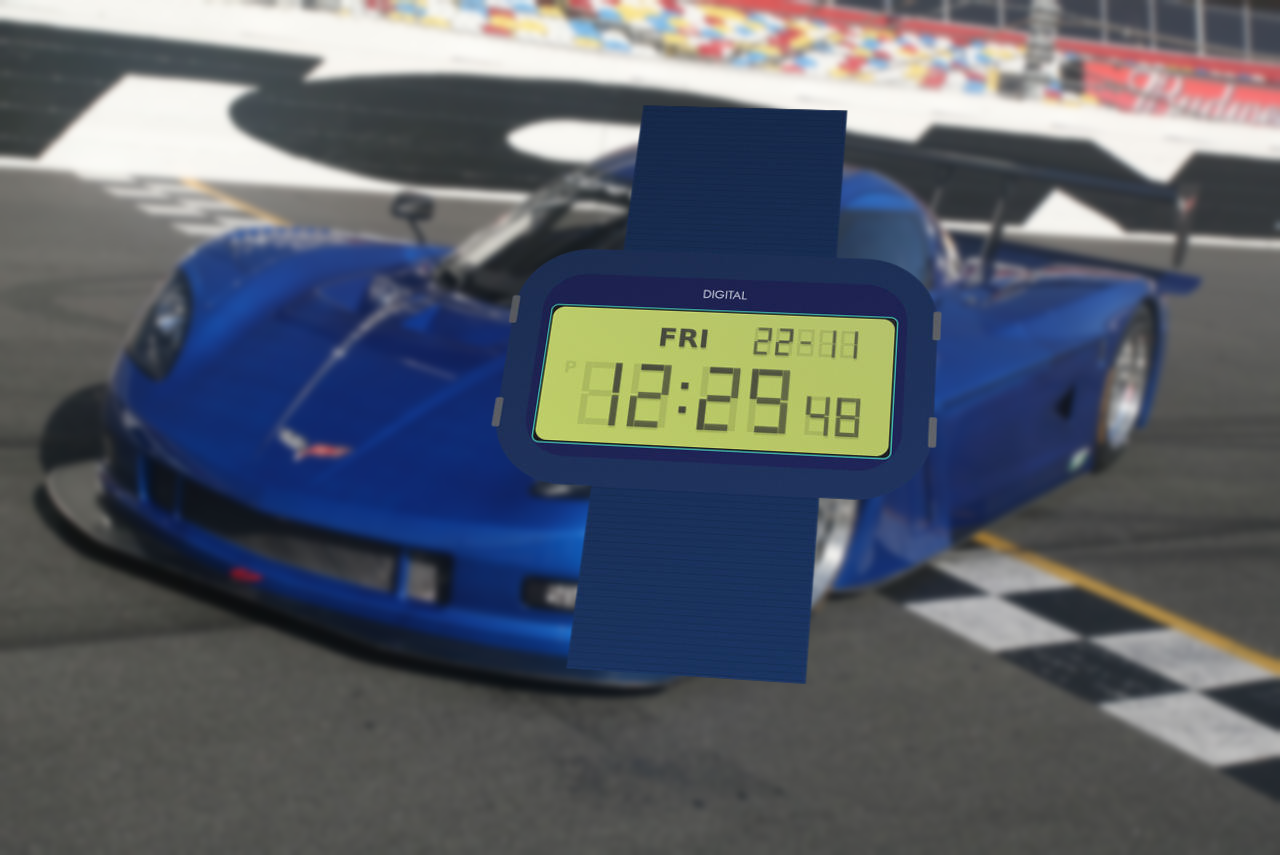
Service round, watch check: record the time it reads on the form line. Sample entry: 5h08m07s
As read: 12h29m48s
